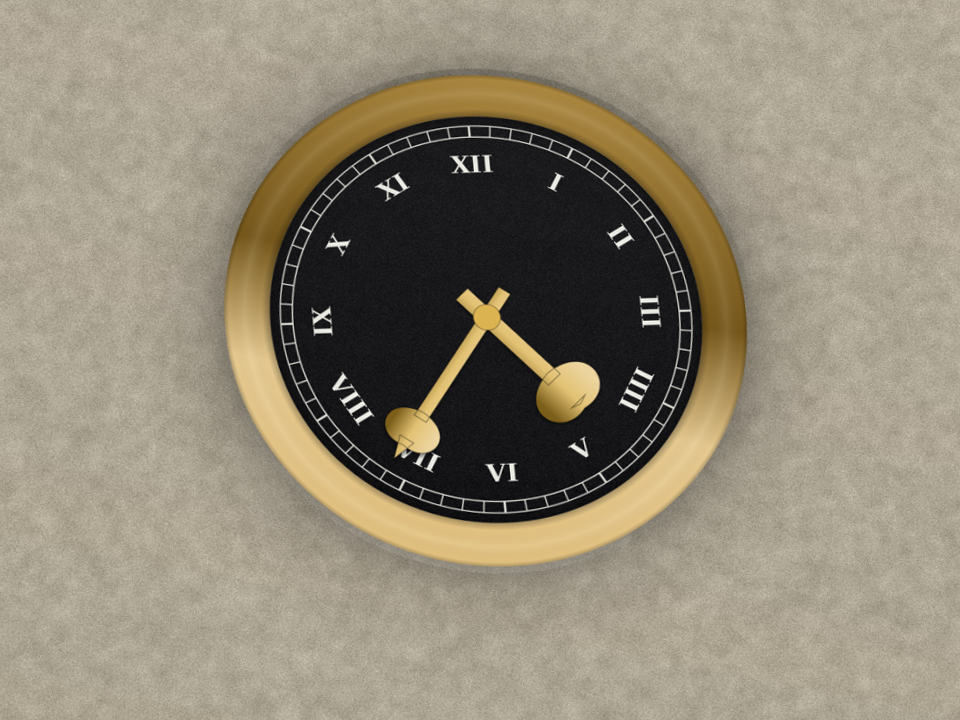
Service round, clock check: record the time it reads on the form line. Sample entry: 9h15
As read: 4h36
